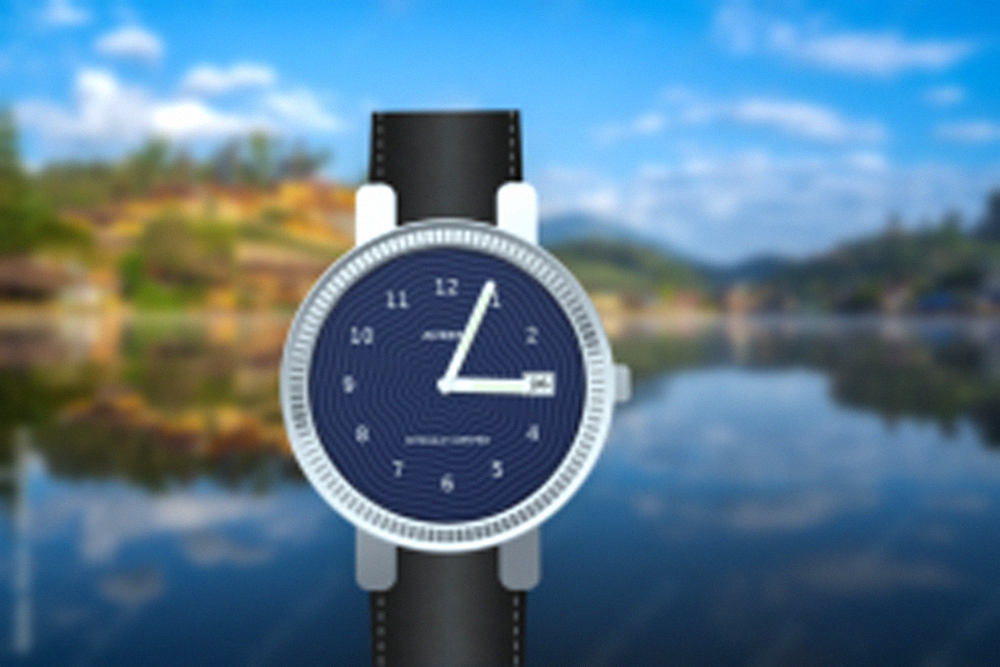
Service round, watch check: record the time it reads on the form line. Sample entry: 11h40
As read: 3h04
